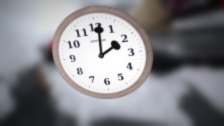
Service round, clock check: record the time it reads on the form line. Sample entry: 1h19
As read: 2h01
